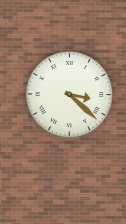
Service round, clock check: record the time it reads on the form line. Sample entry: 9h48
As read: 3h22
